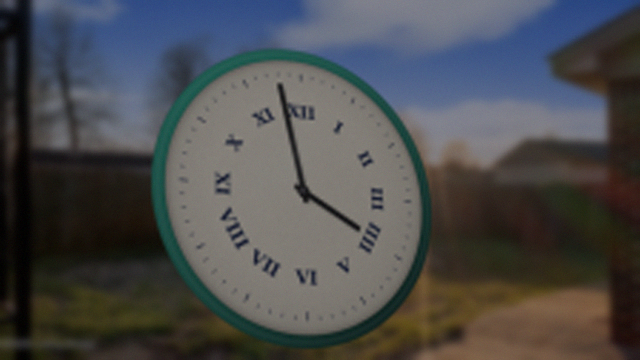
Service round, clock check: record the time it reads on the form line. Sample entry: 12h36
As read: 3h58
